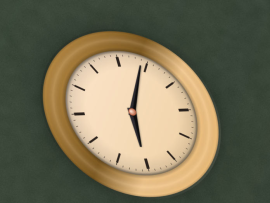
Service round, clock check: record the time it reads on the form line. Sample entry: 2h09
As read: 6h04
